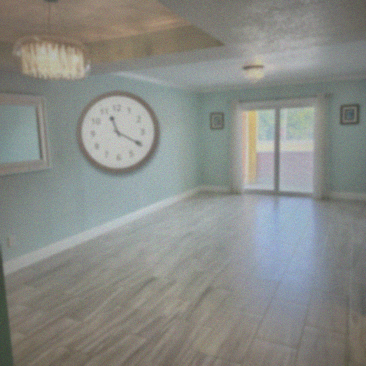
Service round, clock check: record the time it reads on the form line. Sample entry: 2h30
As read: 11h20
